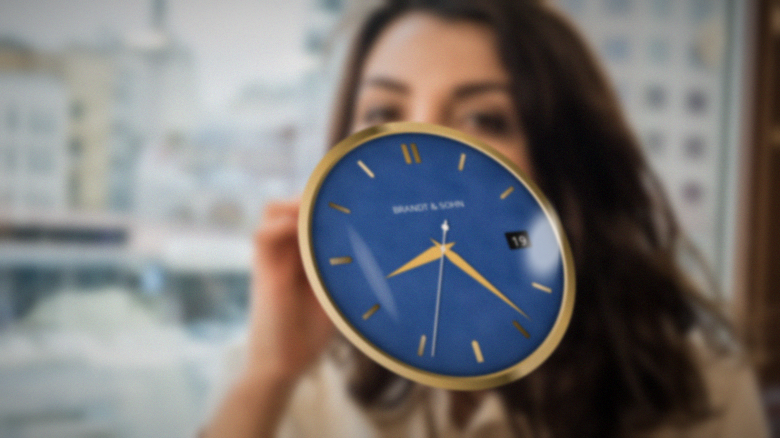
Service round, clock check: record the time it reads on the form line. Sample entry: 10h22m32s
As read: 8h23m34s
